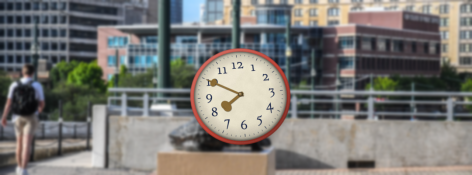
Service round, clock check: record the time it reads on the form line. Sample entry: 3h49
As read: 7h50
